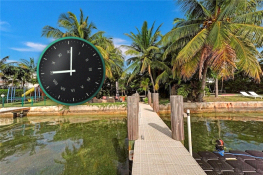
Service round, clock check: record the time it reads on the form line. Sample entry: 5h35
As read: 9h01
